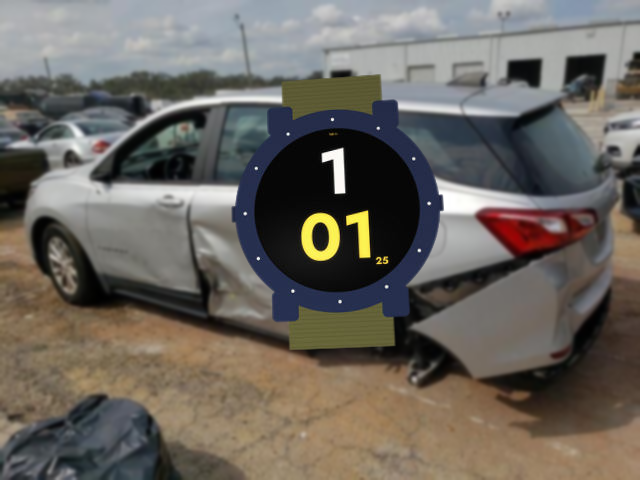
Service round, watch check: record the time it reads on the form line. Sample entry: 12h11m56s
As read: 1h01m25s
